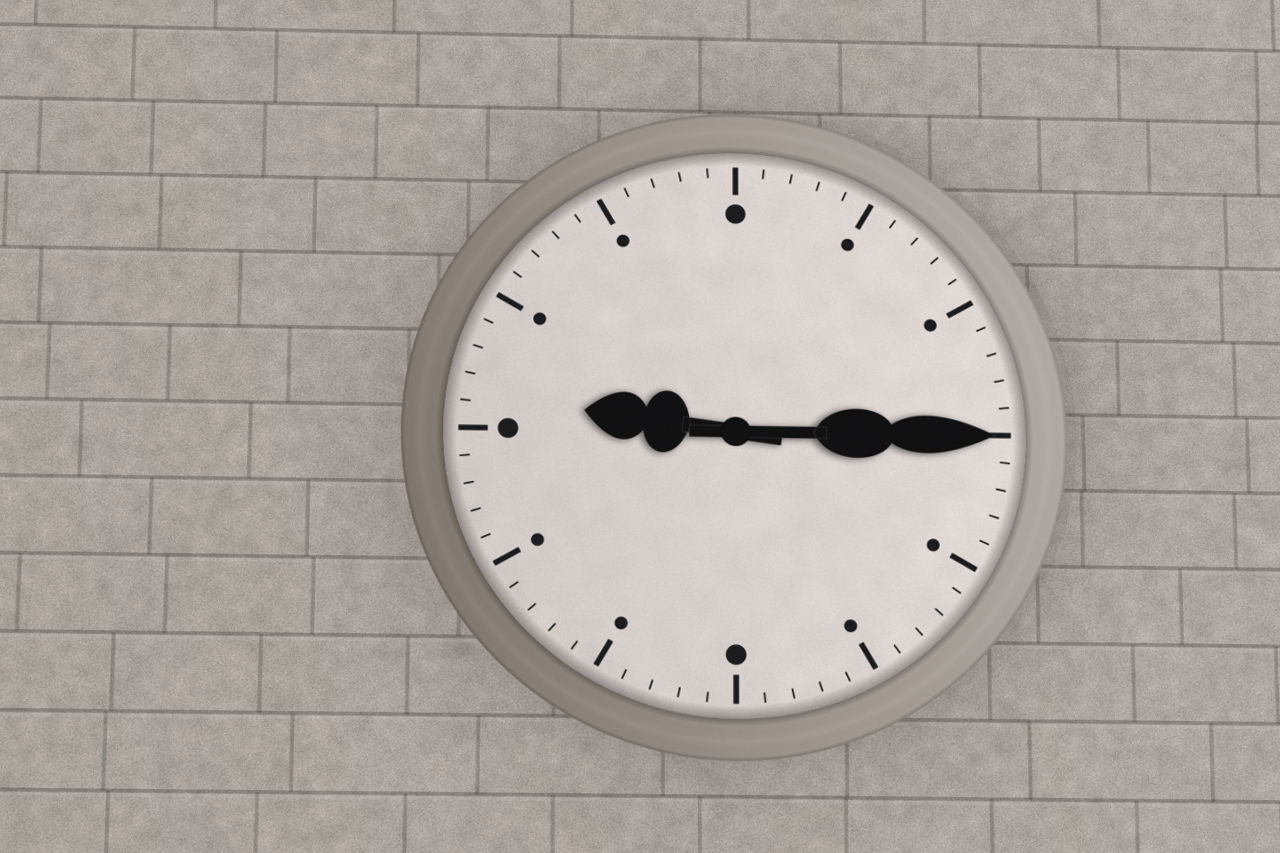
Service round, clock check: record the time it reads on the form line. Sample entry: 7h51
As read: 9h15
